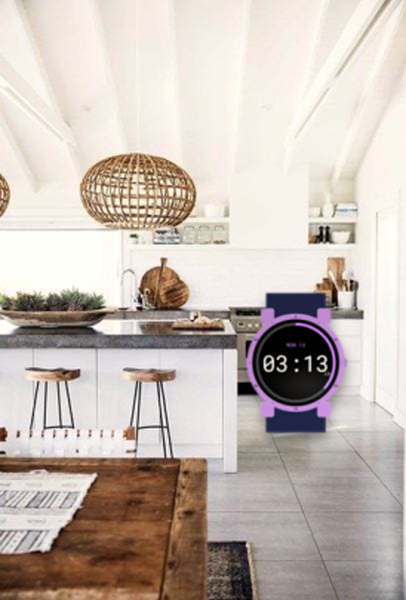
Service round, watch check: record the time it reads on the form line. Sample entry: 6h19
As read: 3h13
